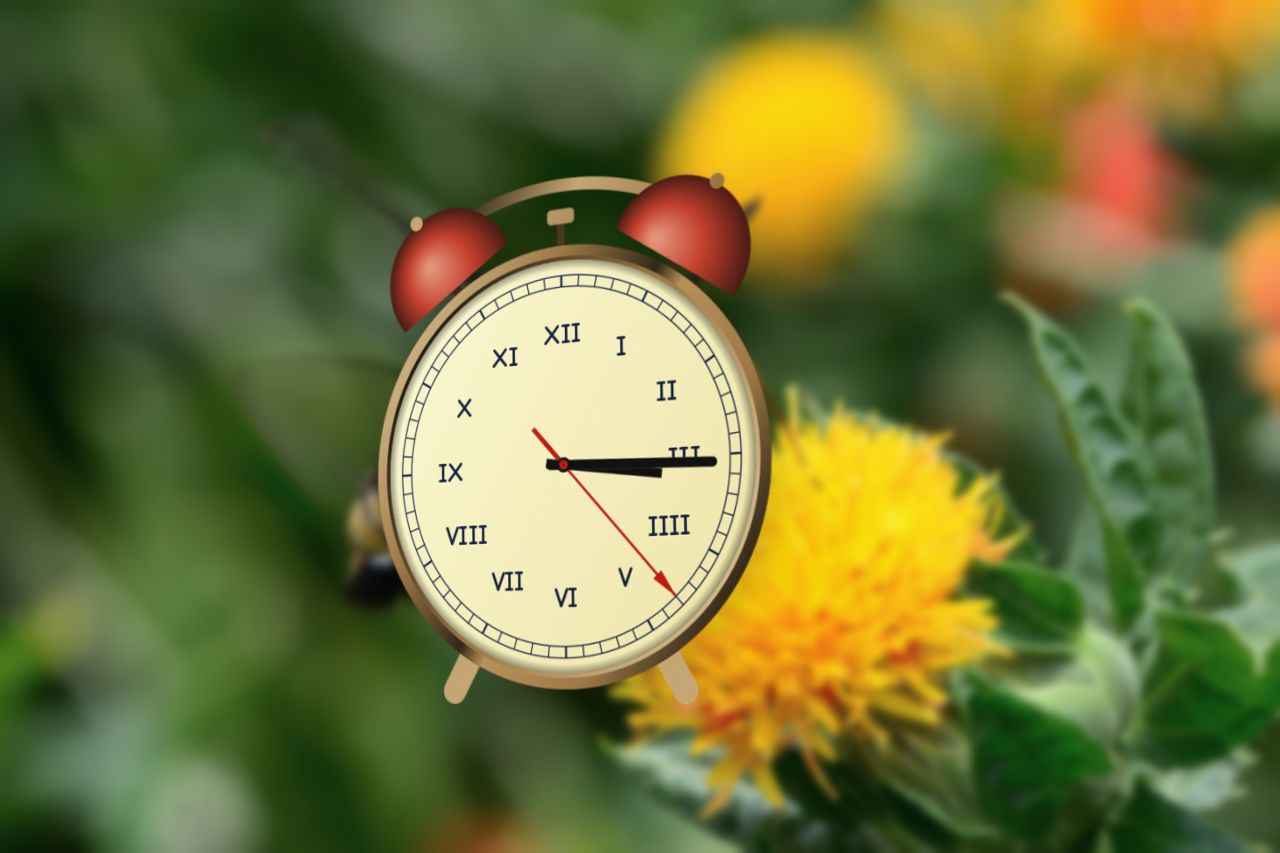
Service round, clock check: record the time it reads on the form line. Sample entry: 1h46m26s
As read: 3h15m23s
